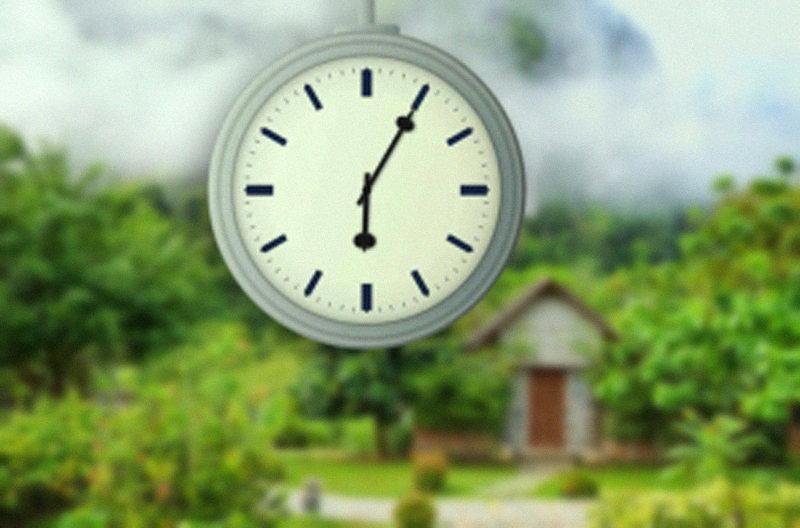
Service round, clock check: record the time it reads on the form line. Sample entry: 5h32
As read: 6h05
